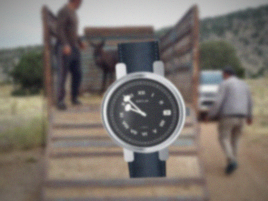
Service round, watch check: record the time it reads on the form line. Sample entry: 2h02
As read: 9h53
